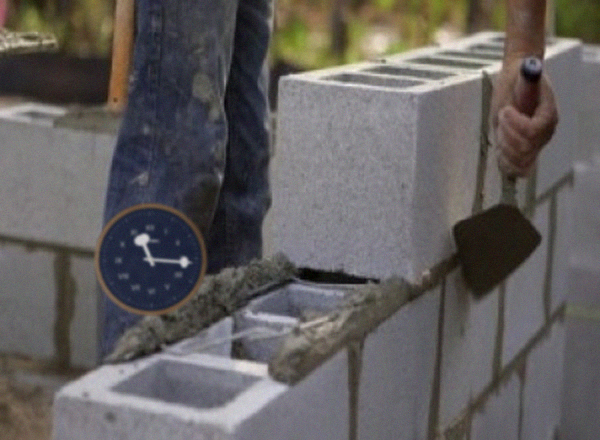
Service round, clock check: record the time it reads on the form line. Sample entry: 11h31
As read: 11h16
